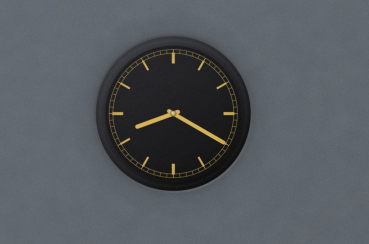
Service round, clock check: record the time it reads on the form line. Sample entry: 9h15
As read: 8h20
